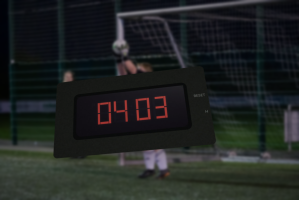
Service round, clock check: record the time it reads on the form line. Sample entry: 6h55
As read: 4h03
